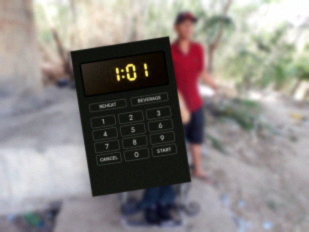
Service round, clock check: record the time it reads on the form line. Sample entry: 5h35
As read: 1h01
